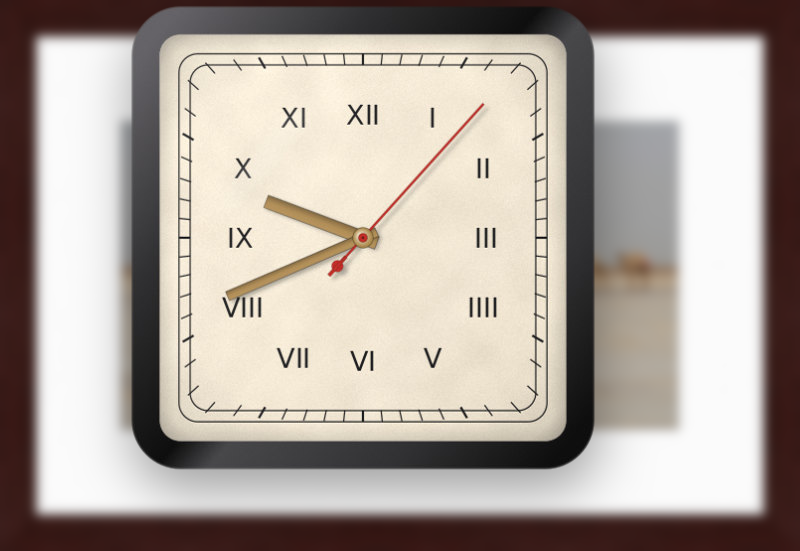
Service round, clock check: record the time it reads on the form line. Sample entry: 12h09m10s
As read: 9h41m07s
